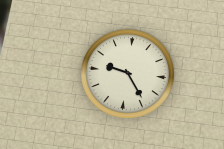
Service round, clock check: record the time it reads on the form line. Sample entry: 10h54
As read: 9h24
